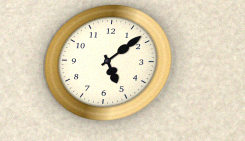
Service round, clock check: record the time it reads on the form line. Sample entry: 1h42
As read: 5h08
